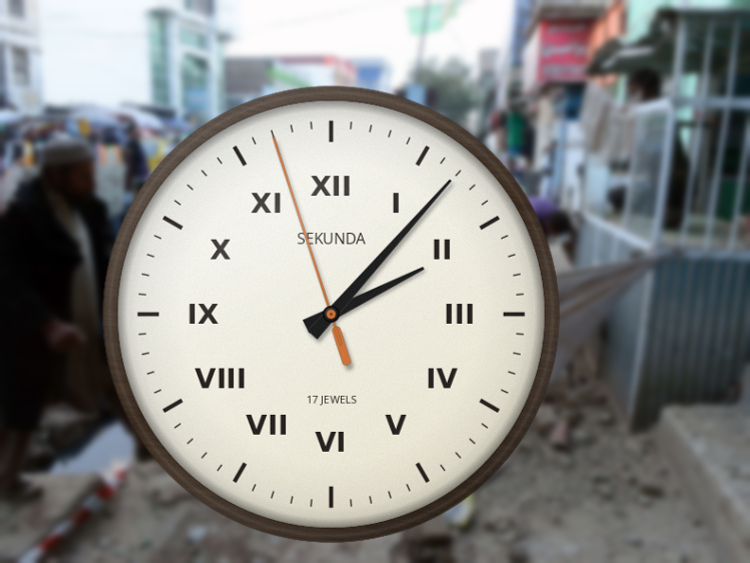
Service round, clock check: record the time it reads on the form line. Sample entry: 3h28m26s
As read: 2h06m57s
